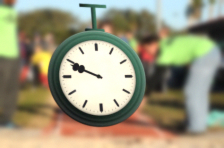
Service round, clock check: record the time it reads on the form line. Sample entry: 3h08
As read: 9h49
